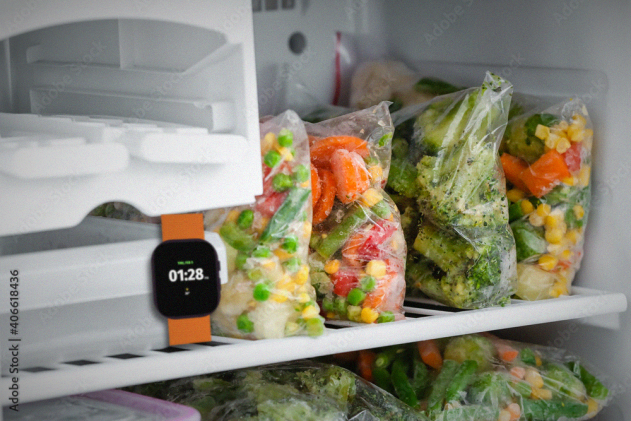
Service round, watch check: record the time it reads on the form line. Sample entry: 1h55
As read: 1h28
